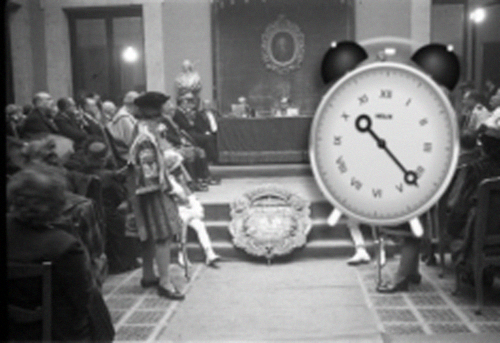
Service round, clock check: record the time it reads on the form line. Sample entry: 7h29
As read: 10h22
